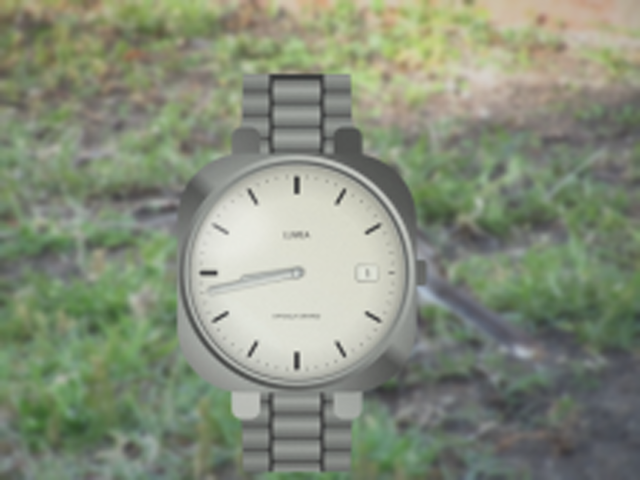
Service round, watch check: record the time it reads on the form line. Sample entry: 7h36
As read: 8h43
